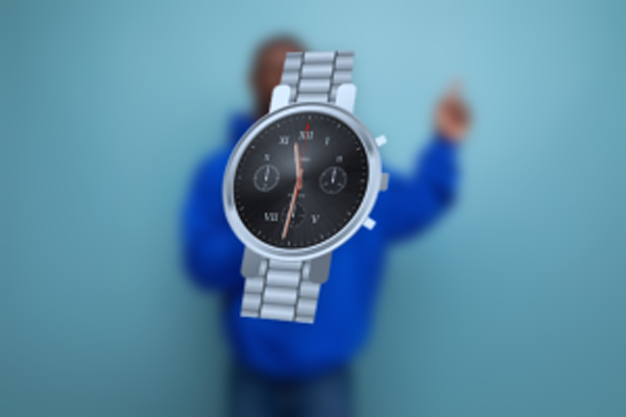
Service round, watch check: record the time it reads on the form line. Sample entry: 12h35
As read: 11h31
